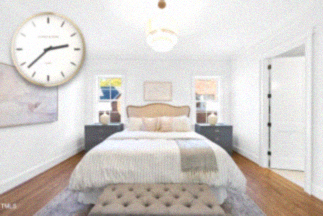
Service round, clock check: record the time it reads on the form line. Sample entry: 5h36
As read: 2h38
